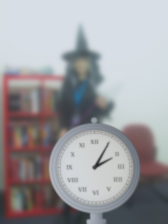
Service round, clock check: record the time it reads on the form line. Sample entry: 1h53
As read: 2h05
